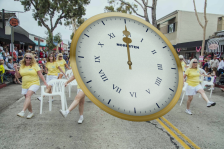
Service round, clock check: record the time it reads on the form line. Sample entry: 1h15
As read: 12h00
